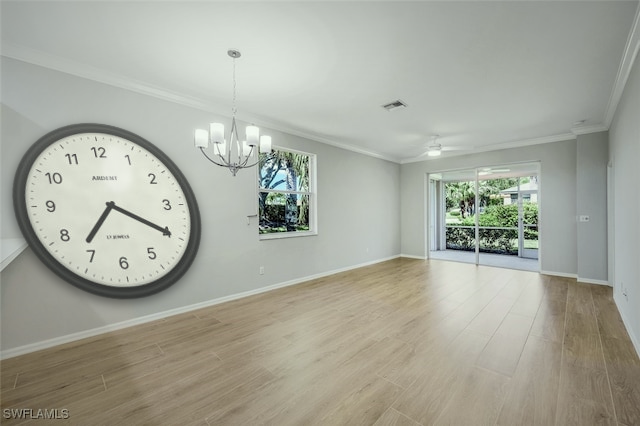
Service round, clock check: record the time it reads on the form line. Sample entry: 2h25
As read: 7h20
